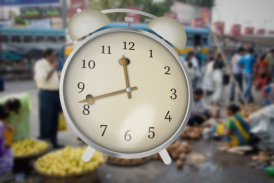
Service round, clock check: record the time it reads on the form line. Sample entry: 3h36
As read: 11h42
